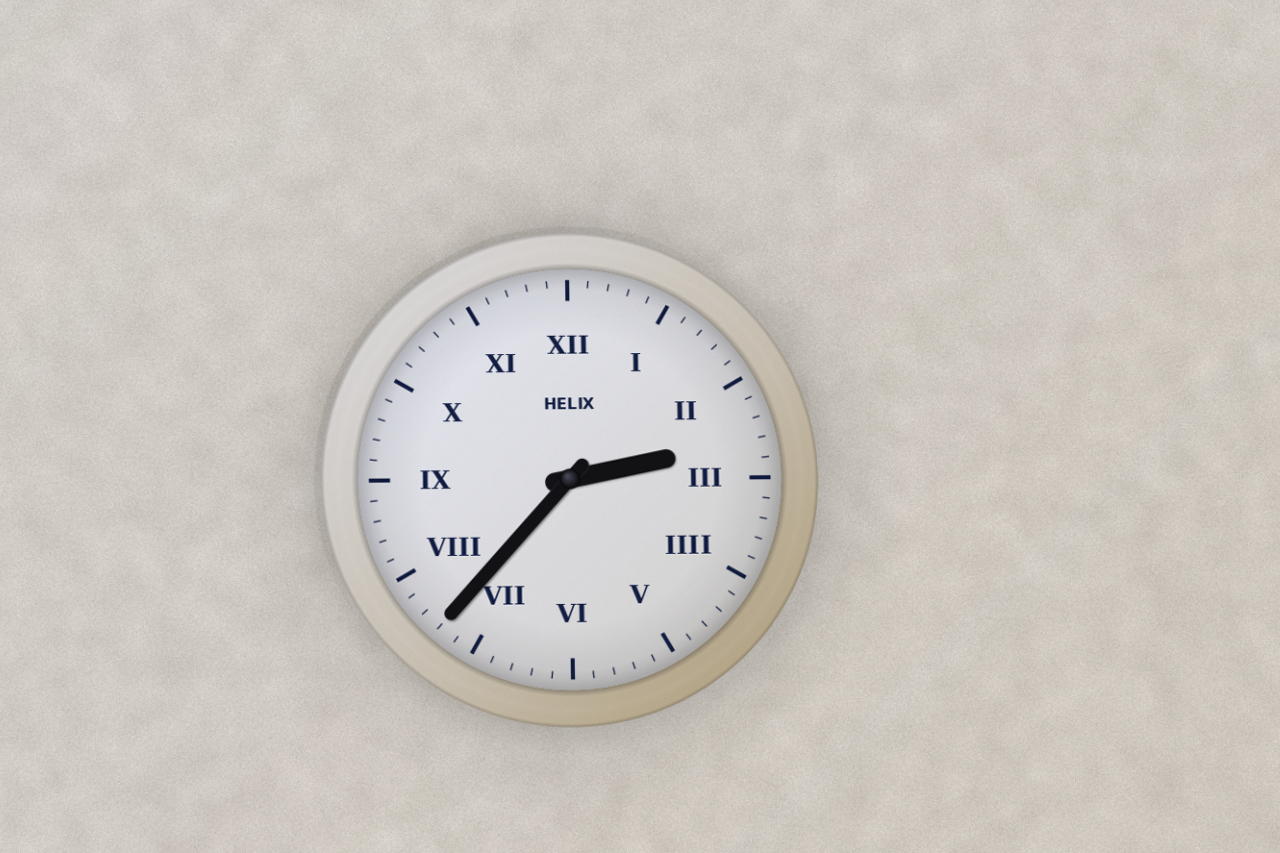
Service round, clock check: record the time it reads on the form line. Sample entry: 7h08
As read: 2h37
